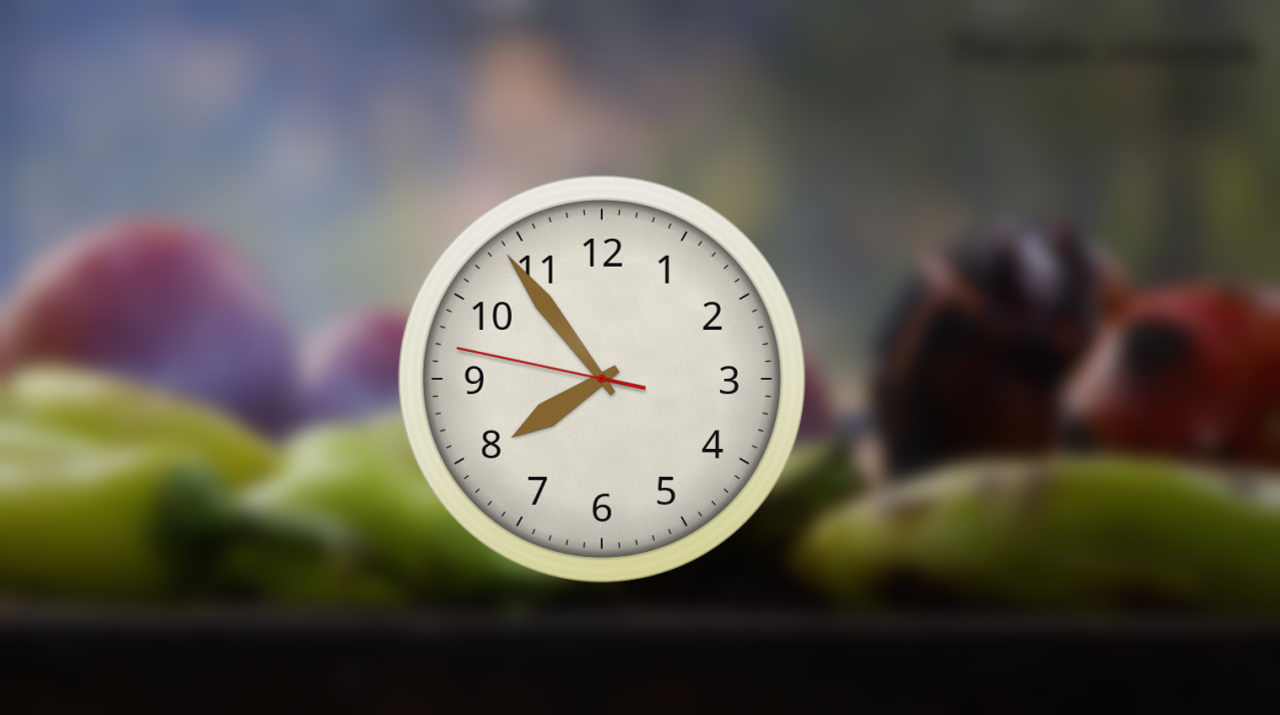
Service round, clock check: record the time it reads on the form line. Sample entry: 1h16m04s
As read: 7h53m47s
